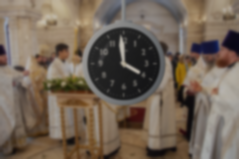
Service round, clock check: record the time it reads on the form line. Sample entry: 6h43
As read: 3h59
